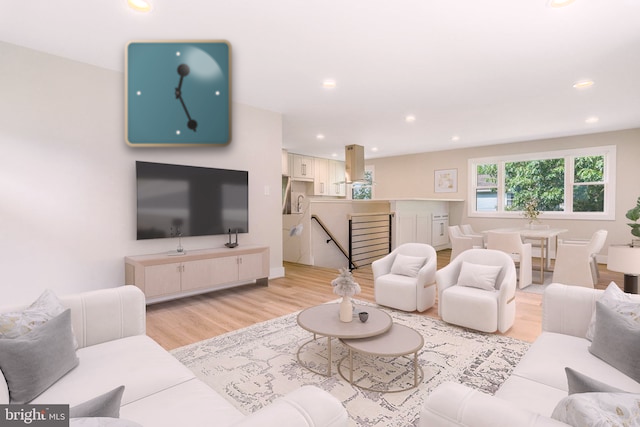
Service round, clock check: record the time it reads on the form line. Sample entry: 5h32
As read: 12h26
